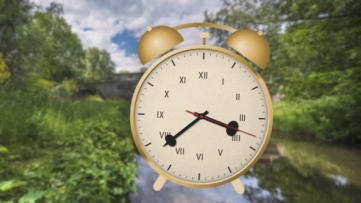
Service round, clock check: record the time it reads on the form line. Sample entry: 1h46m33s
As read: 3h38m18s
